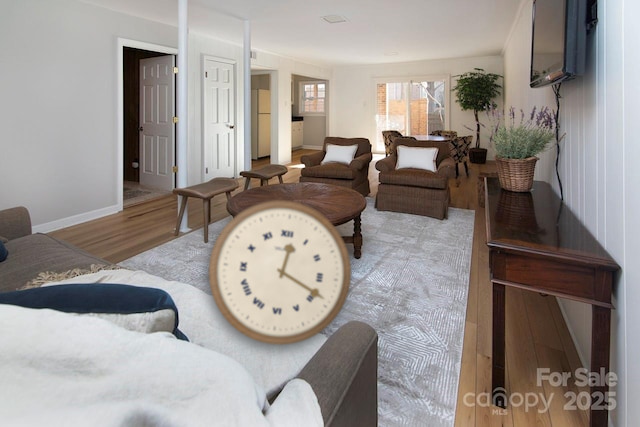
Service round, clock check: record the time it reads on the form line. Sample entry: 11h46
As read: 12h19
